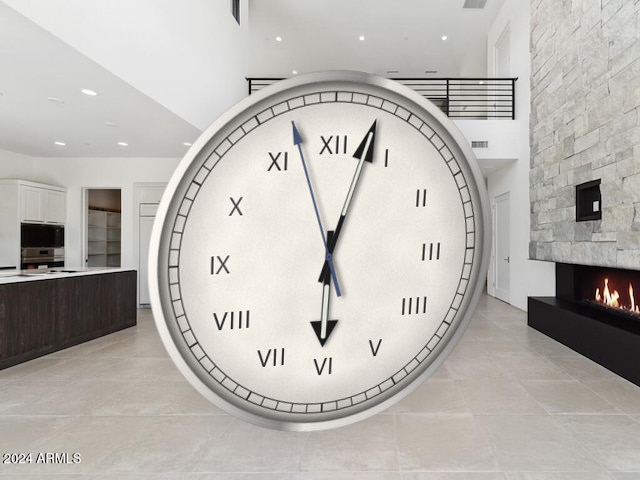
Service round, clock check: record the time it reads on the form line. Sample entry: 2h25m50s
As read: 6h02m57s
